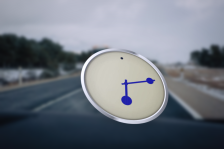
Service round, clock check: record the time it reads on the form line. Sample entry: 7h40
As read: 6h13
